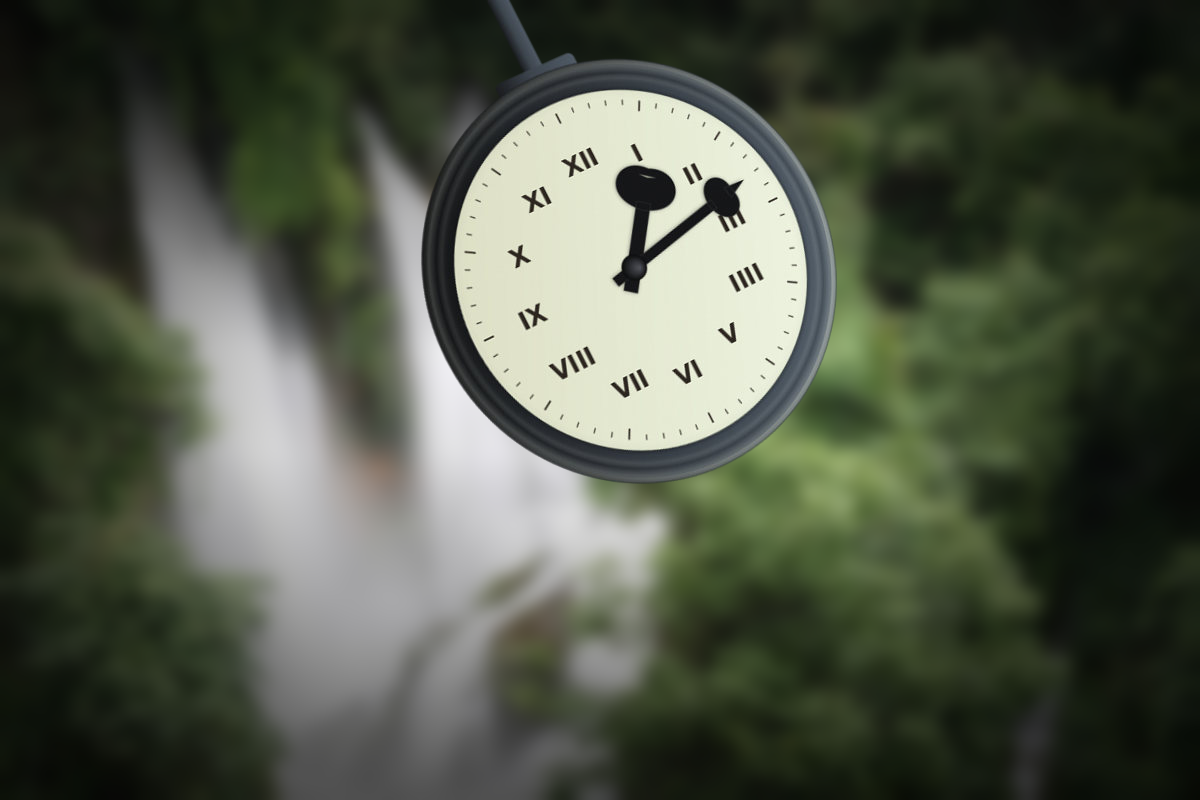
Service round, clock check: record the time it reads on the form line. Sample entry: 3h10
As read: 1h13
